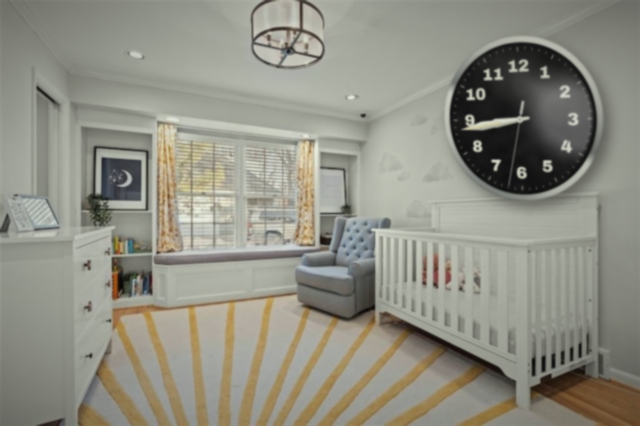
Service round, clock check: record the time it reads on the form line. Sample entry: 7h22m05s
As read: 8h43m32s
